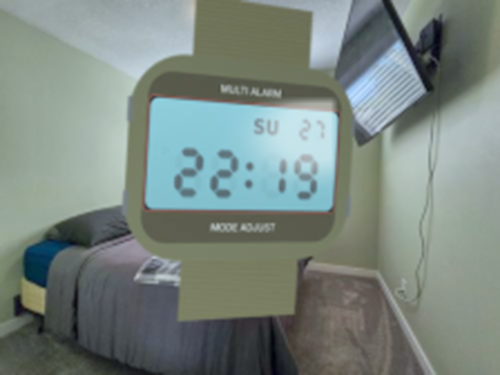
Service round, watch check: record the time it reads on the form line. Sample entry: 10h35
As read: 22h19
